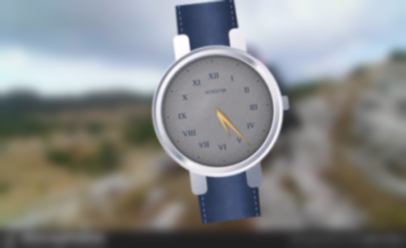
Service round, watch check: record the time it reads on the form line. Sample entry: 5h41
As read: 5h24
